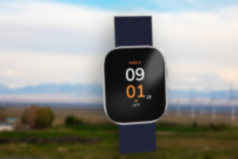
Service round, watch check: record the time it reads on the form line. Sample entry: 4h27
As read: 9h01
